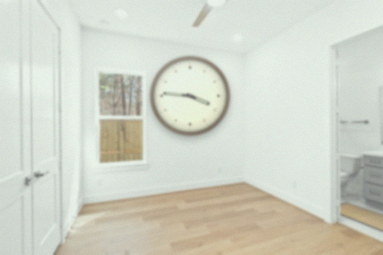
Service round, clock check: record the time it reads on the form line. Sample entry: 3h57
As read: 3h46
